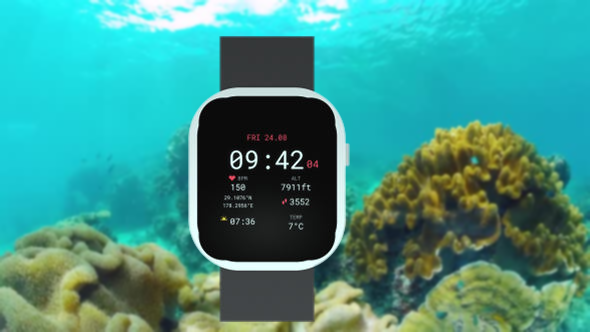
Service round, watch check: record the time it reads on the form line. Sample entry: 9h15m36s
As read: 9h42m04s
